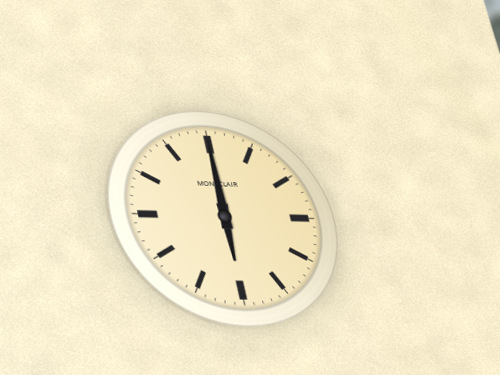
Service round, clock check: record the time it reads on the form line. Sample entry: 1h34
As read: 6h00
